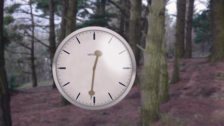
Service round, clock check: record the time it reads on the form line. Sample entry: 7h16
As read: 12h31
